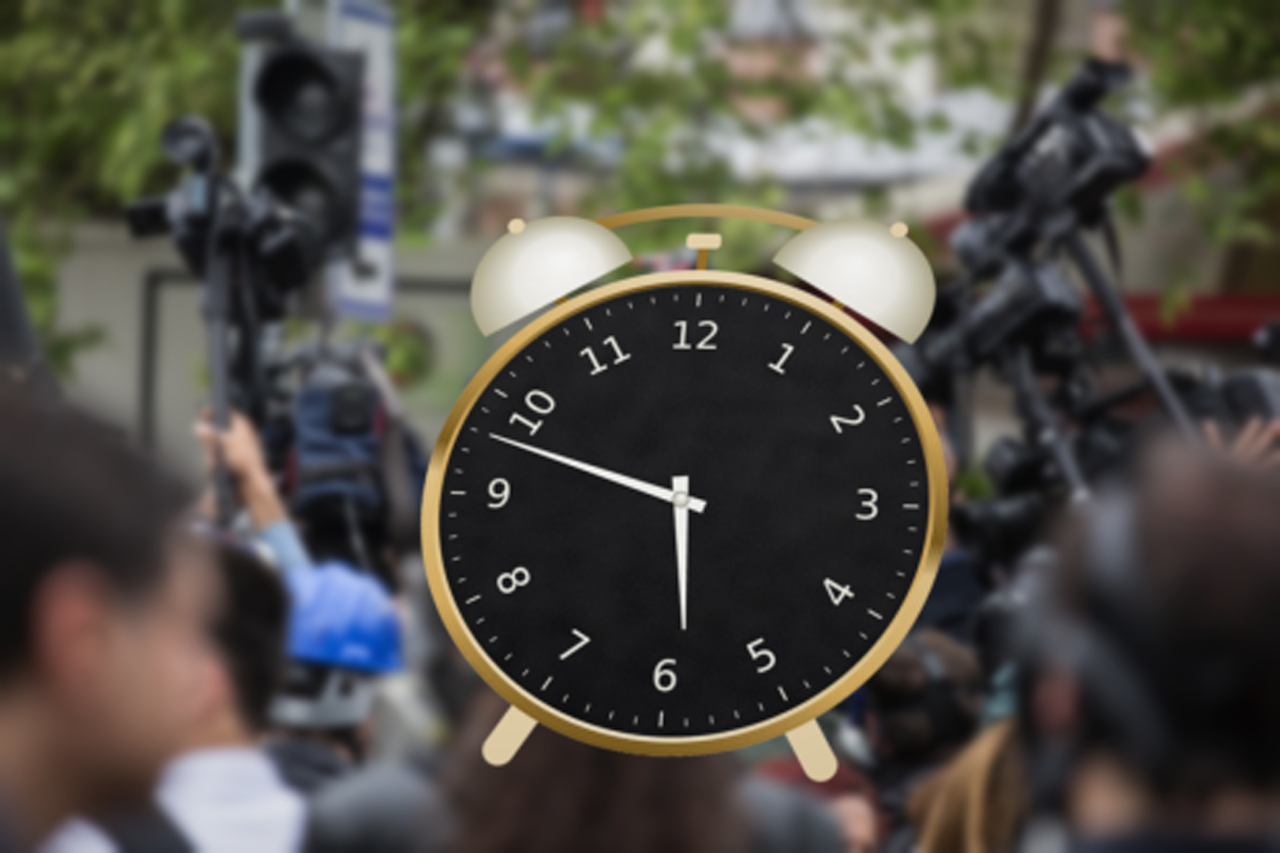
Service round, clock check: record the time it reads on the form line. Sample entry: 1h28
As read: 5h48
